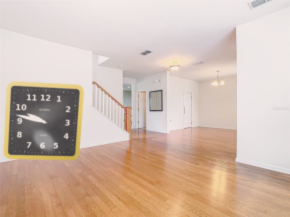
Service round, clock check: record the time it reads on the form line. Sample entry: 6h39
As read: 9h47
